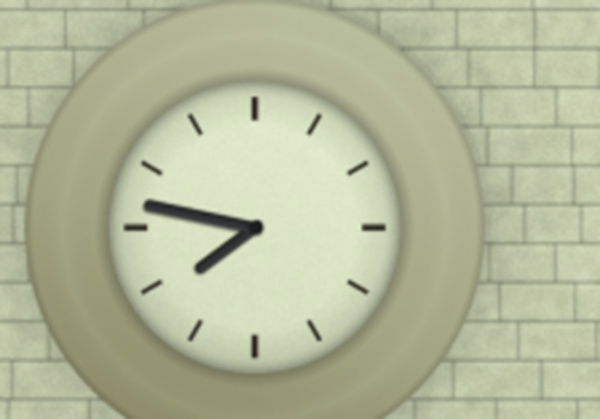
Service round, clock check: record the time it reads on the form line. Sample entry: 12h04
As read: 7h47
